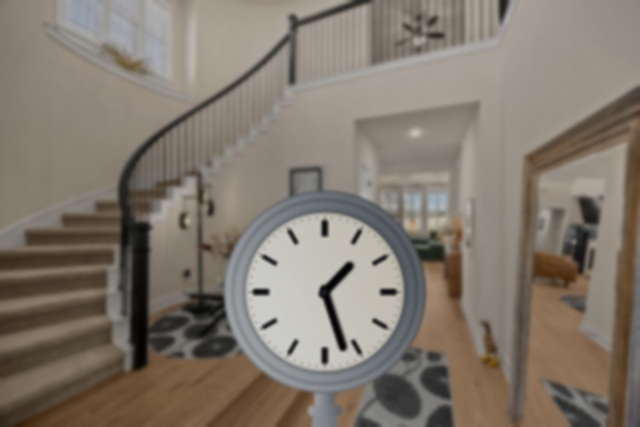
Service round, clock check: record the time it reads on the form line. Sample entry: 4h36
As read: 1h27
